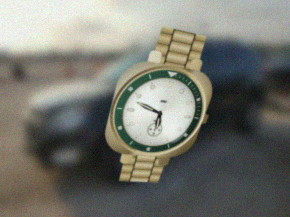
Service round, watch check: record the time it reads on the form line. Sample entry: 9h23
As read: 5h48
